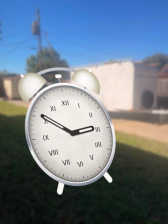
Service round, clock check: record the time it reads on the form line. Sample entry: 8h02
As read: 2h51
